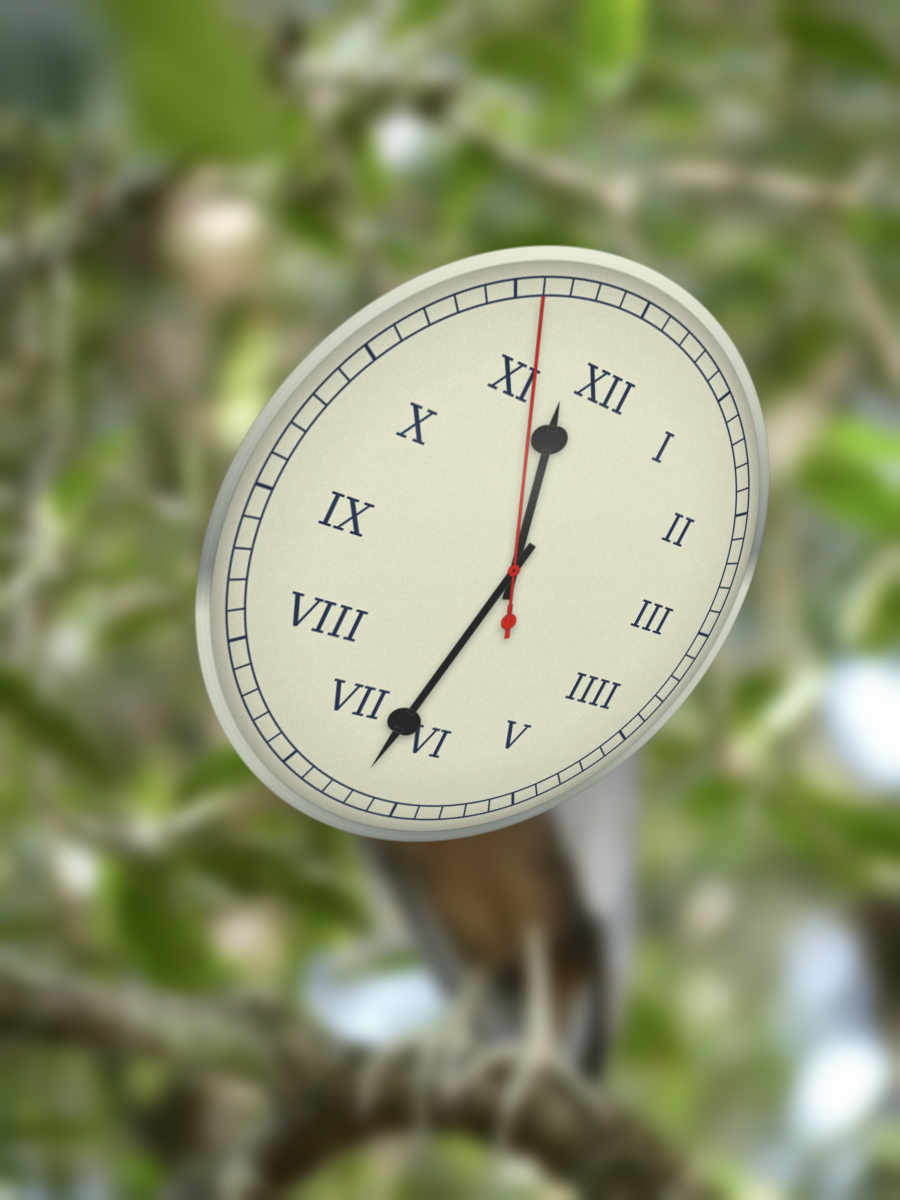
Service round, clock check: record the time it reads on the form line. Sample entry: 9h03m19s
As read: 11h31m56s
